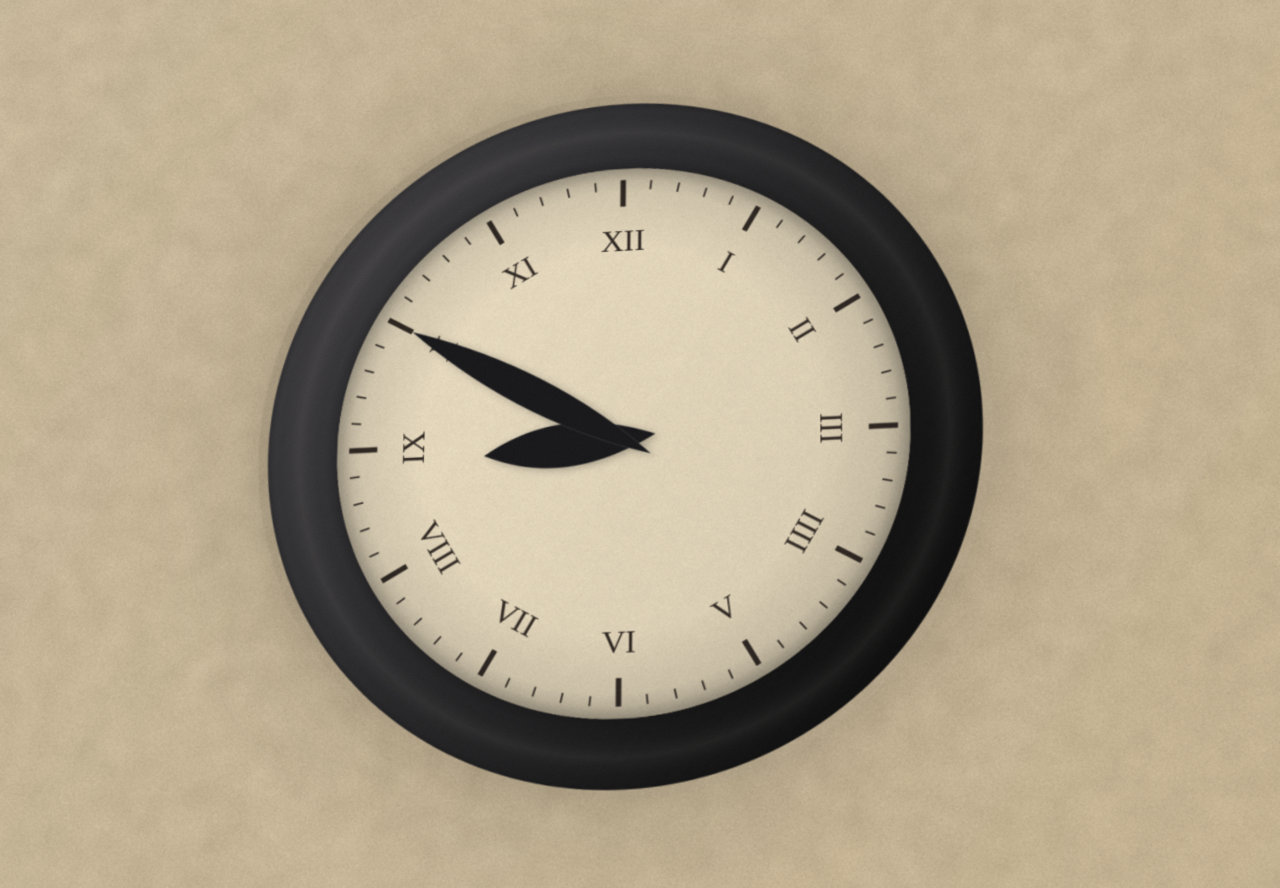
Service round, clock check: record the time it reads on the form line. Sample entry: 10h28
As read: 8h50
